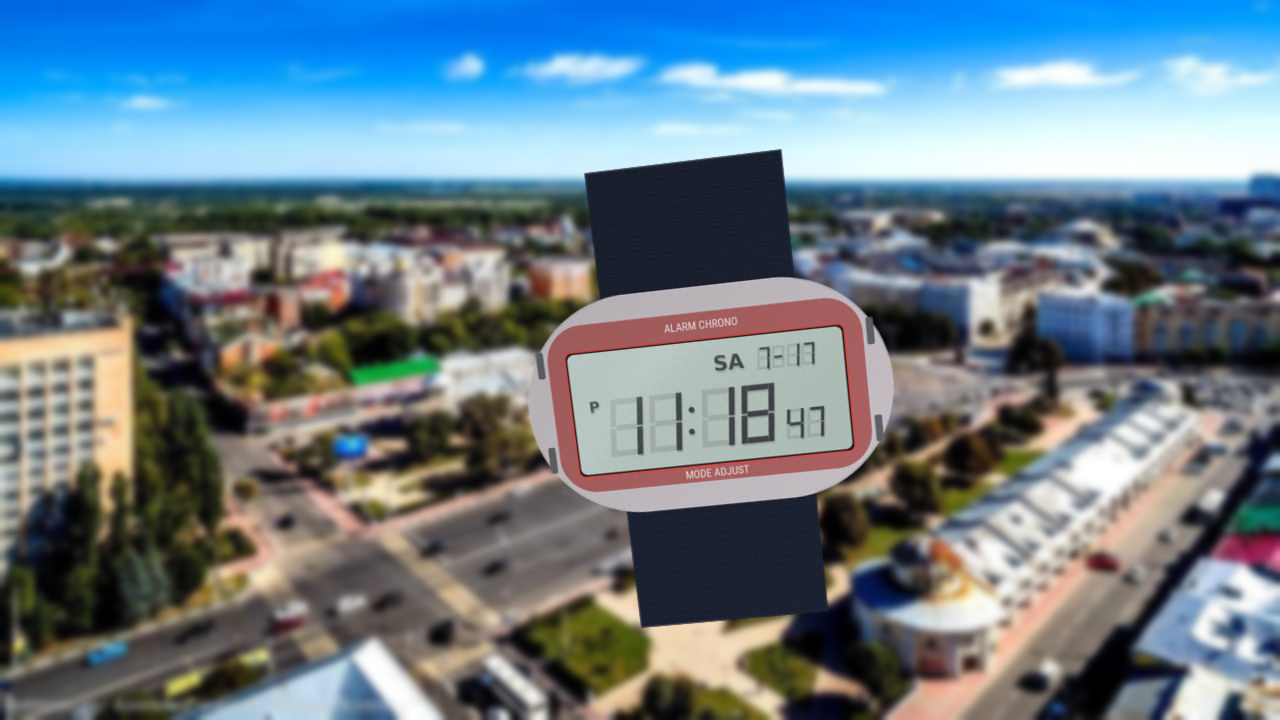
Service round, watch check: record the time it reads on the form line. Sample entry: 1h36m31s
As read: 11h18m47s
